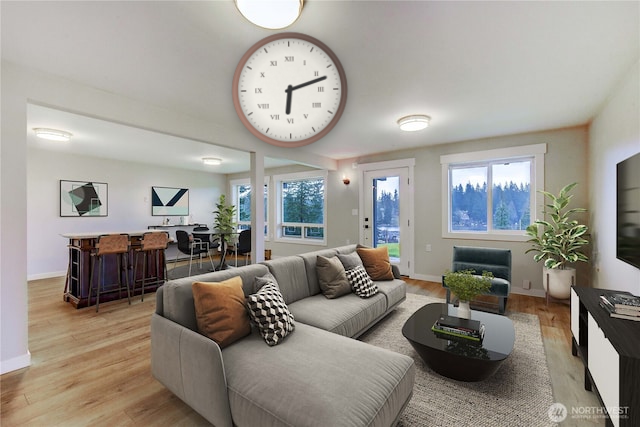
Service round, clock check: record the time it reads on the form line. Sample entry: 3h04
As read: 6h12
